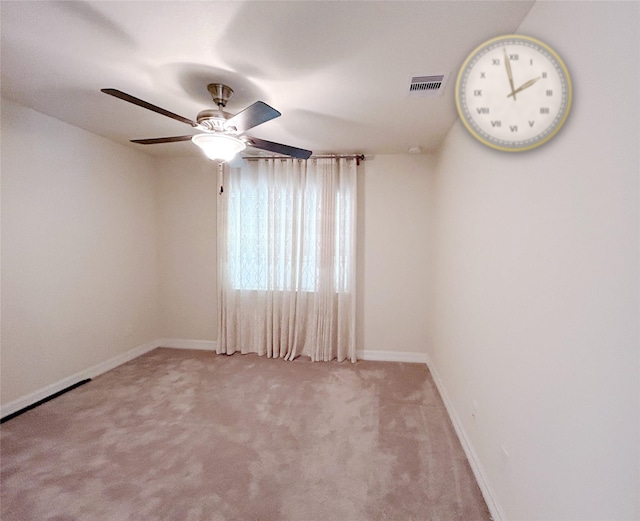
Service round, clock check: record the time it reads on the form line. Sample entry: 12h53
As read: 1h58
